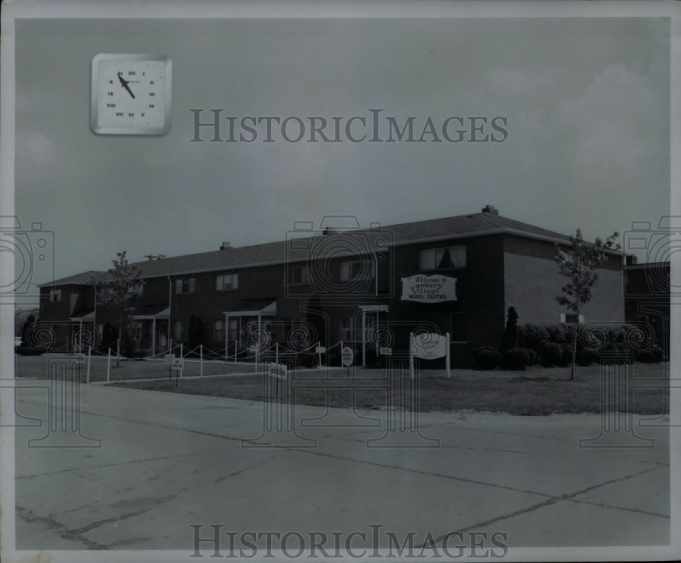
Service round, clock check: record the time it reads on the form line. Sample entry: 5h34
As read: 10h54
